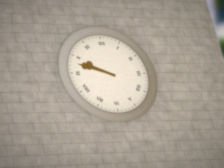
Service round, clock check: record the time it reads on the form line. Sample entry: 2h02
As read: 9h48
